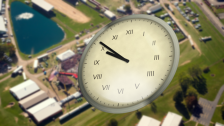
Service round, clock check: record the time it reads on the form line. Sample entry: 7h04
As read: 9h51
